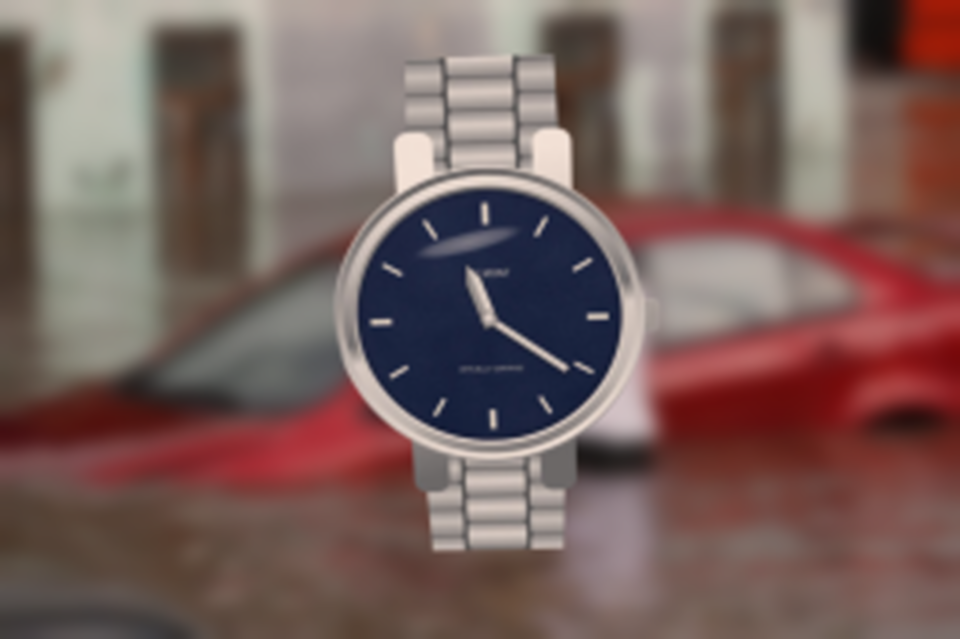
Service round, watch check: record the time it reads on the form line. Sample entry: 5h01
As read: 11h21
